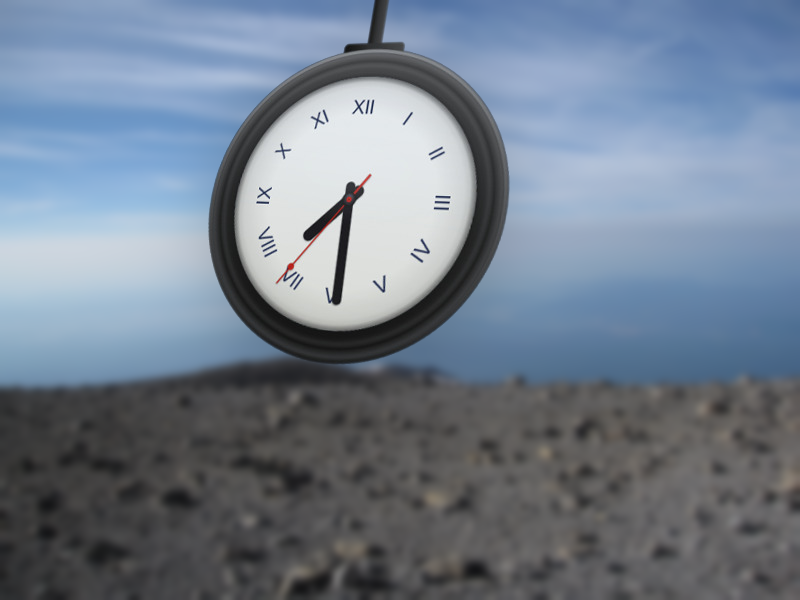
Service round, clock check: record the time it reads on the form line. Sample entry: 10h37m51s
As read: 7h29m36s
